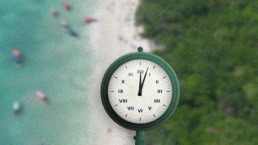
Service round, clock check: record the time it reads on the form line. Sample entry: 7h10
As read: 12h03
